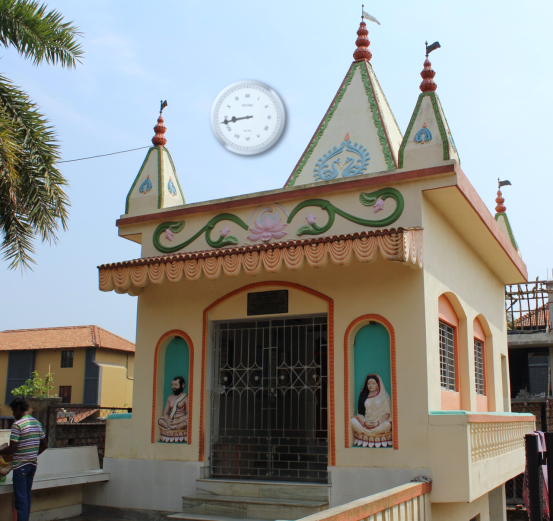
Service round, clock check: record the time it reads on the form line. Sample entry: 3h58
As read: 8h43
